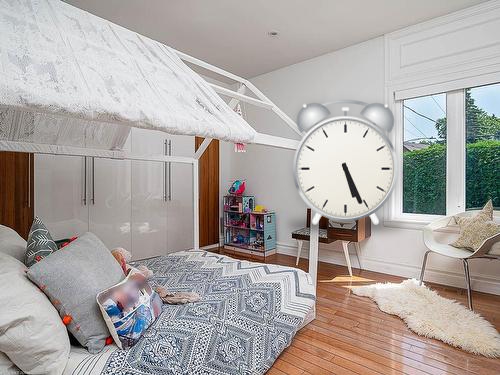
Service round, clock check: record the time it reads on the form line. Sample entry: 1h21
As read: 5h26
